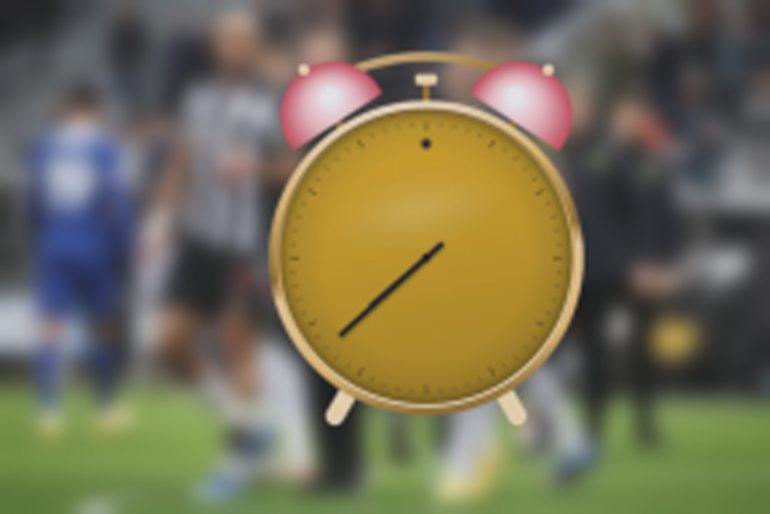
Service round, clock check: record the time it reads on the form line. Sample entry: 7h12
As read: 7h38
